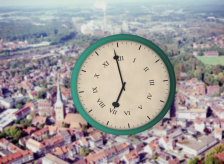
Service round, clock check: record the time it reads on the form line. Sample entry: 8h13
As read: 6h59
